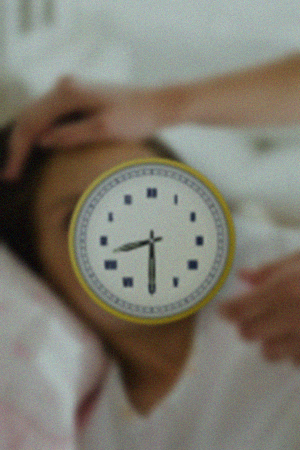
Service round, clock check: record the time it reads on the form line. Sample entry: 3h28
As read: 8h30
